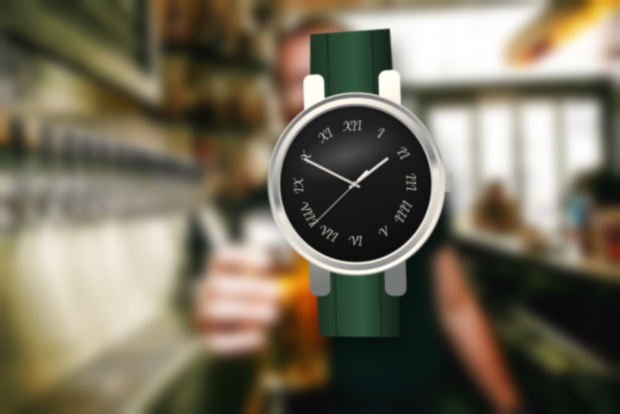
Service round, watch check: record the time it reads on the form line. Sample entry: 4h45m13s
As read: 1h49m38s
